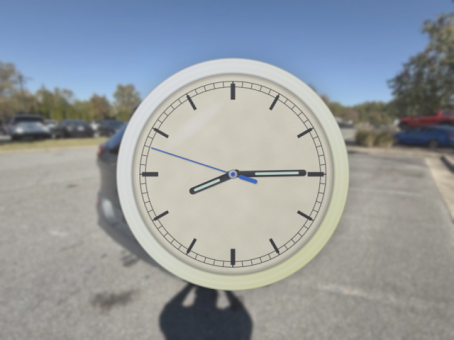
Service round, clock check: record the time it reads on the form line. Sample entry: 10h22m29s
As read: 8h14m48s
